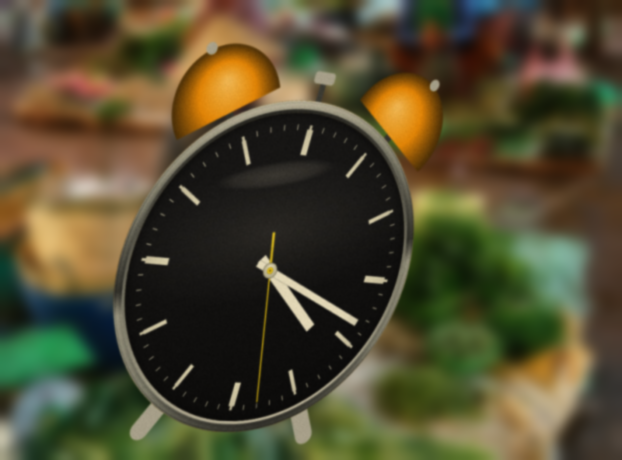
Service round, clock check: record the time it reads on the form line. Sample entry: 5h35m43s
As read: 4h18m28s
